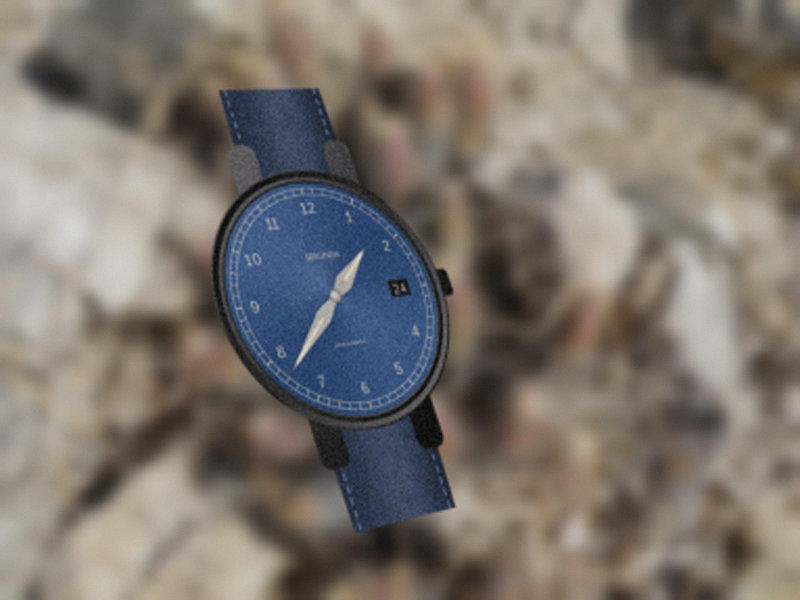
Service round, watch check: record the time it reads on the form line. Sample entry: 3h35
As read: 1h38
